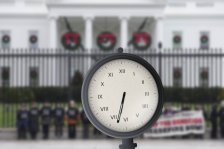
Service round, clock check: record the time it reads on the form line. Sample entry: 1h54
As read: 6h33
